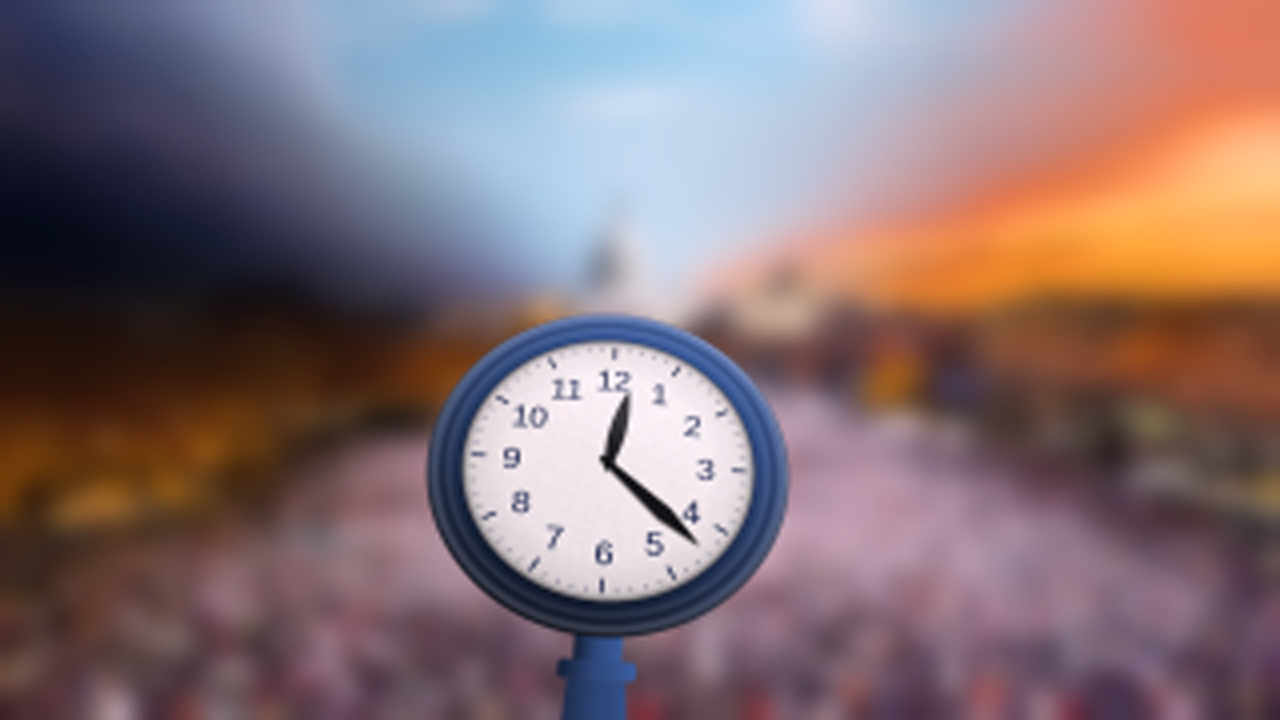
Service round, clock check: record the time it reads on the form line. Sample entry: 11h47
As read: 12h22
